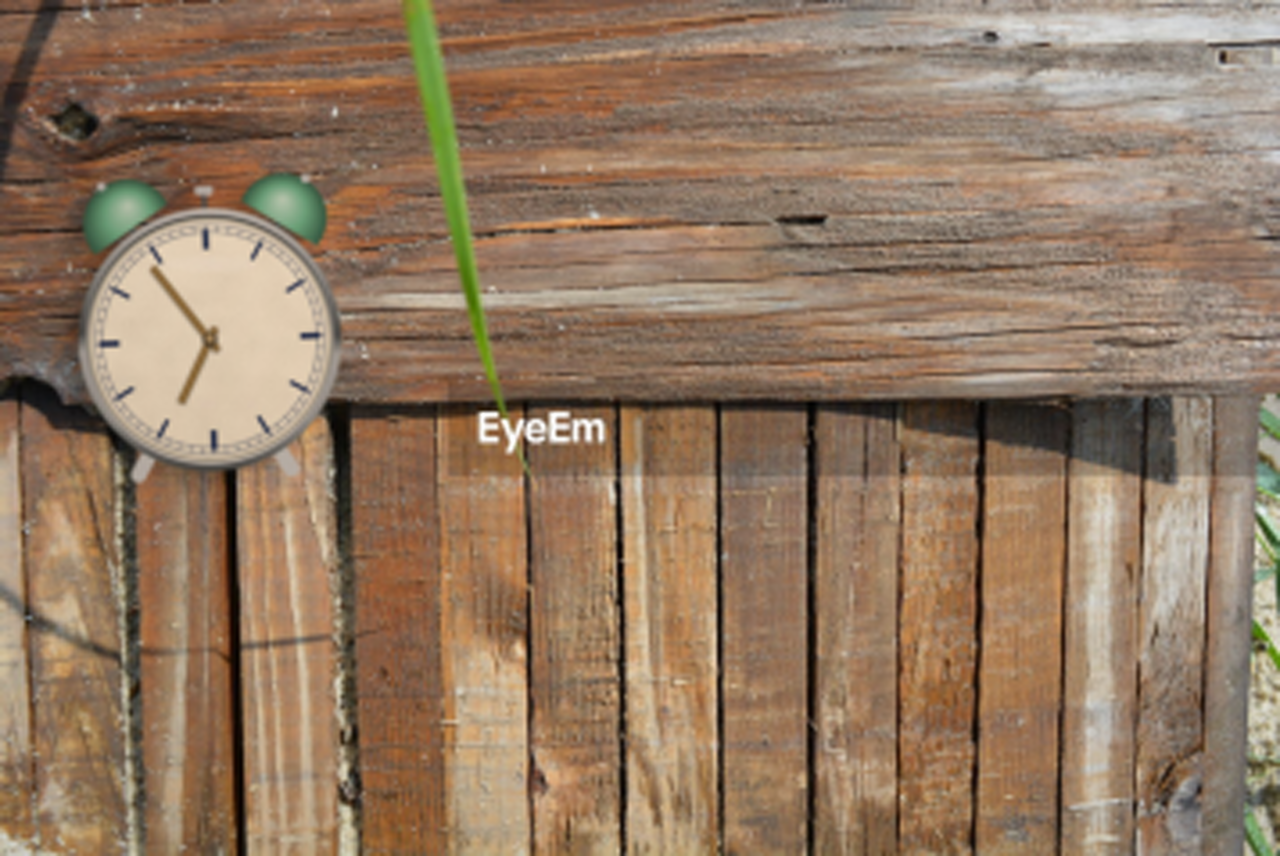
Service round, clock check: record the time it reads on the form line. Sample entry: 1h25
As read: 6h54
